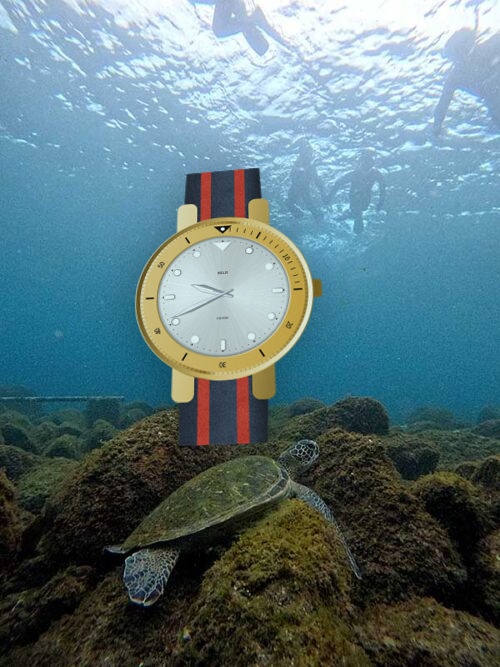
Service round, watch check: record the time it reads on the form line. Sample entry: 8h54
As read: 9h41
